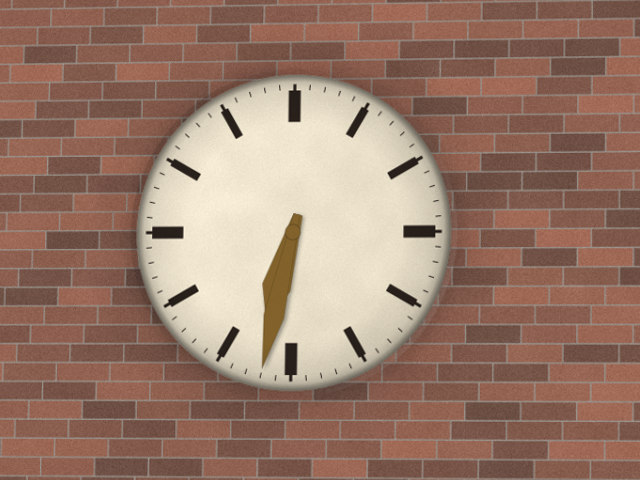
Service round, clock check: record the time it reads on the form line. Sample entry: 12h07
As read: 6h32
